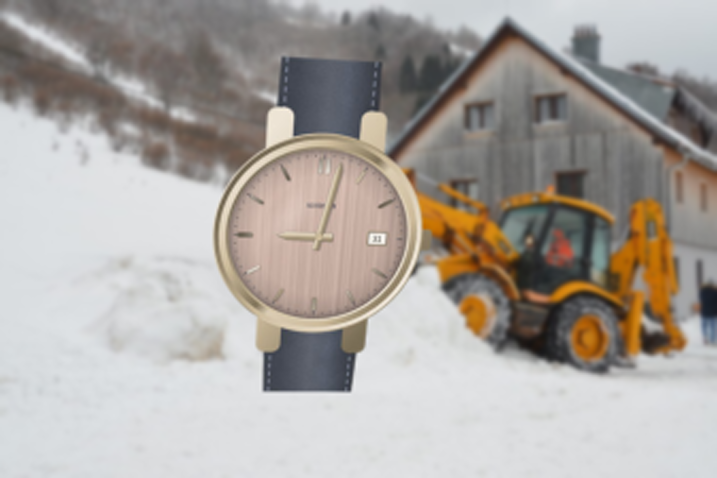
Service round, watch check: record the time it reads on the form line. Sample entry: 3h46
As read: 9h02
